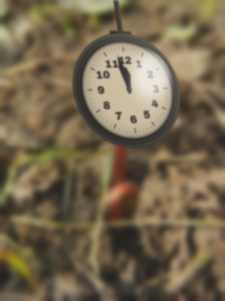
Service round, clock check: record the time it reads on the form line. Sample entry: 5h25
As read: 11h58
